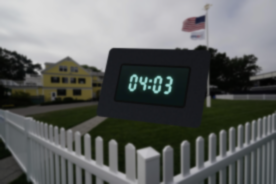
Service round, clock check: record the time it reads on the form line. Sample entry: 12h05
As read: 4h03
